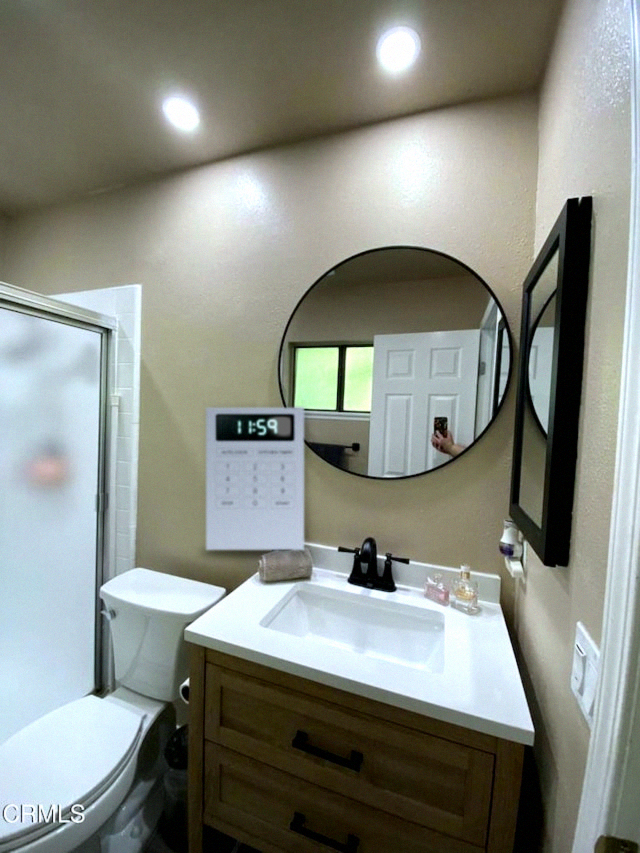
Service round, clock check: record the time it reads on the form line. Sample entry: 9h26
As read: 11h59
